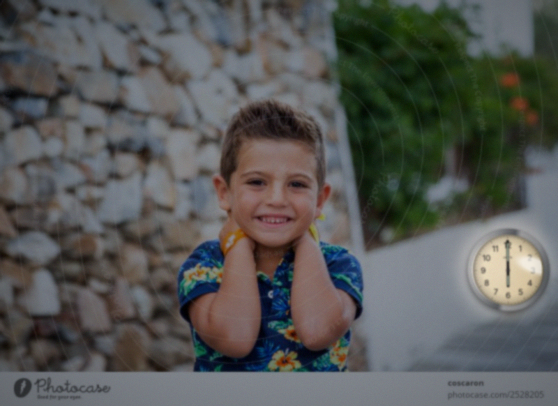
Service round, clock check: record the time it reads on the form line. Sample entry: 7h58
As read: 6h00
